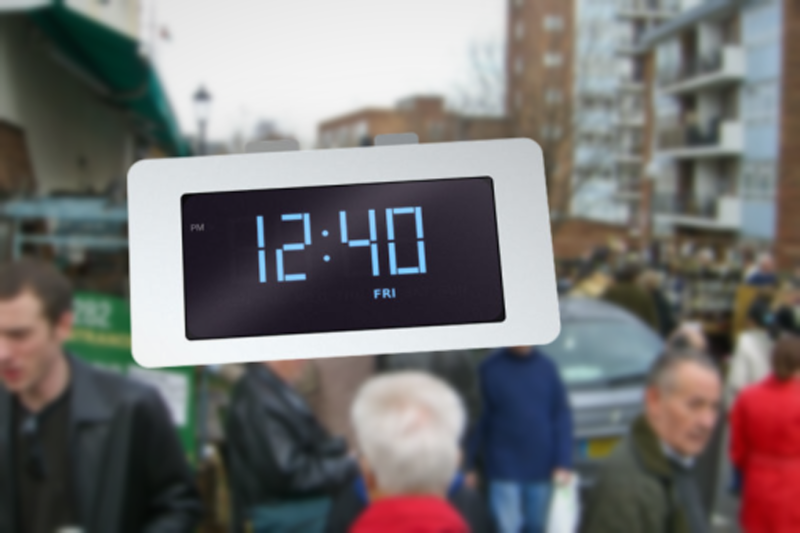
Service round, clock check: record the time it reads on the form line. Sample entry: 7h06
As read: 12h40
